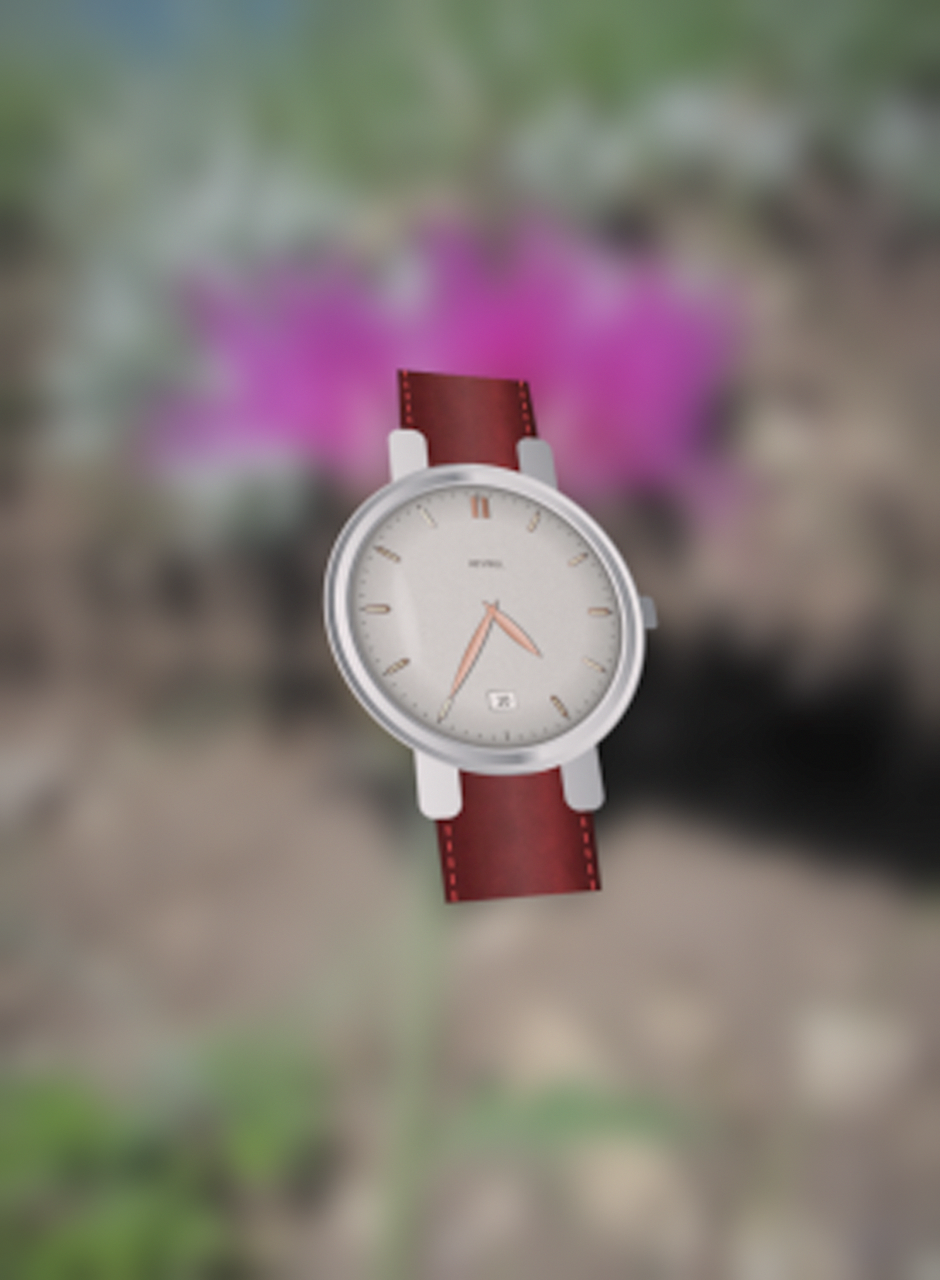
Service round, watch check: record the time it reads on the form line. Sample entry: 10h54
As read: 4h35
